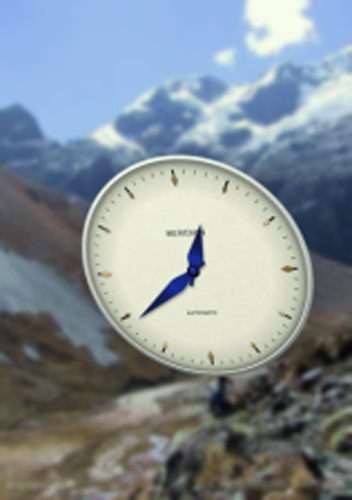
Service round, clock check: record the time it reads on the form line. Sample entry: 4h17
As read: 12h39
